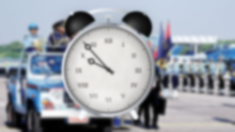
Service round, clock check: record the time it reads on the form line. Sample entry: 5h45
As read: 9h53
